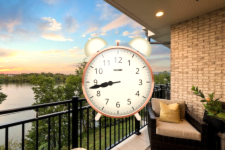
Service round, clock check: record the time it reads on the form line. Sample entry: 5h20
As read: 8h43
